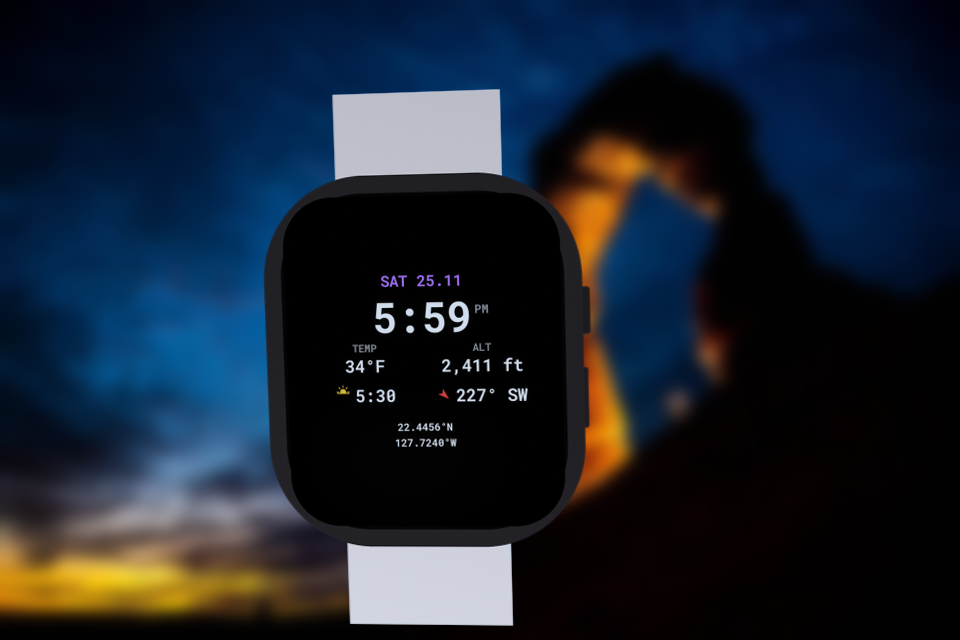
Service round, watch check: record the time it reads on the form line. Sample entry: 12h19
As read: 5h59
